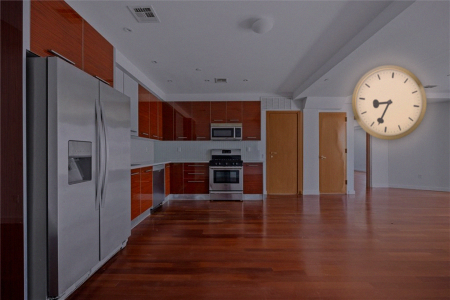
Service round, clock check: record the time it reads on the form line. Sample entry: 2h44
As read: 8h33
